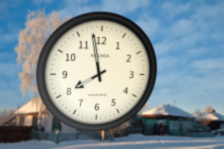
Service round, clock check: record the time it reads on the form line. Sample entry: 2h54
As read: 7h58
